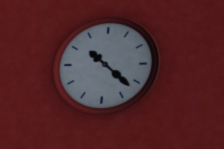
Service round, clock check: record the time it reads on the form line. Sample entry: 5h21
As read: 10h22
